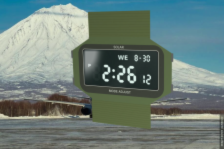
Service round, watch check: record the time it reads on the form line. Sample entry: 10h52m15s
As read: 2h26m12s
